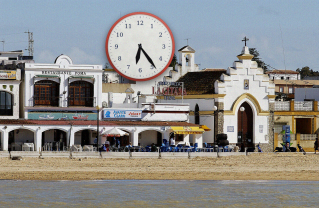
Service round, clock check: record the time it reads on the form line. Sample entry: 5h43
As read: 6h24
